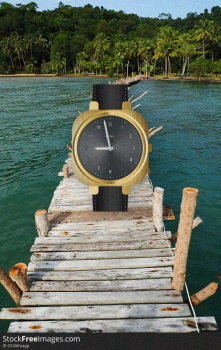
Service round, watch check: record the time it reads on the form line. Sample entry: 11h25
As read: 8h58
